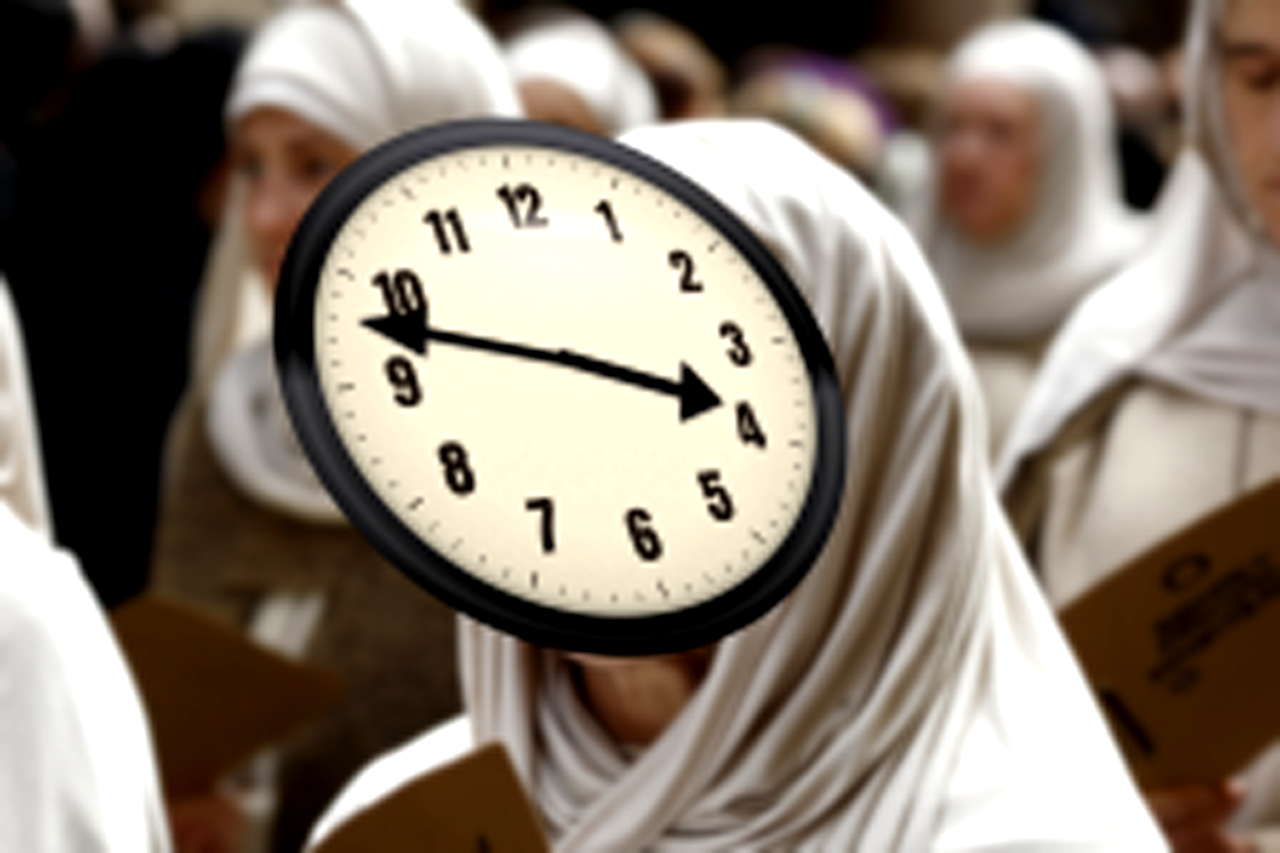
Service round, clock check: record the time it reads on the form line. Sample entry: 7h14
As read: 3h48
